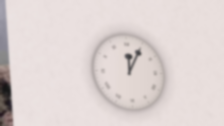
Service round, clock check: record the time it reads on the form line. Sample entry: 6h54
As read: 12h05
